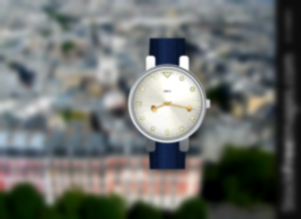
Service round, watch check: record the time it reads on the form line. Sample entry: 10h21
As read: 8h17
